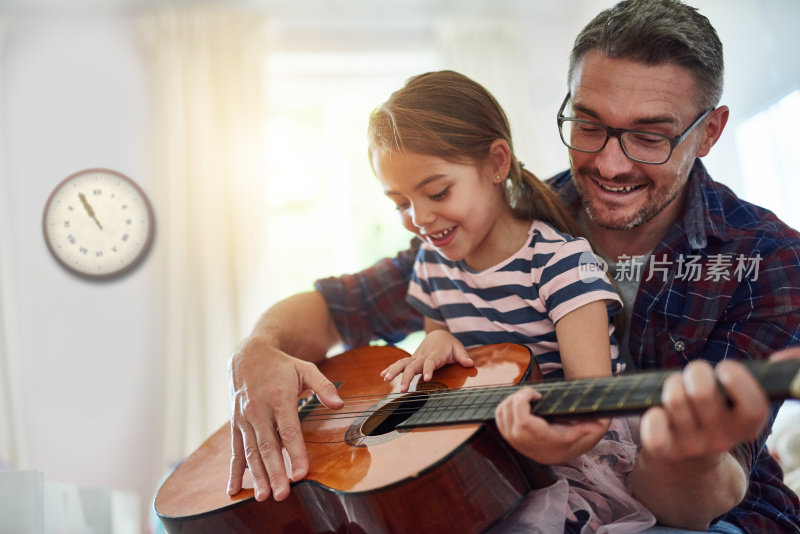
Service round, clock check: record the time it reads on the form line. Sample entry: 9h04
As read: 10h55
